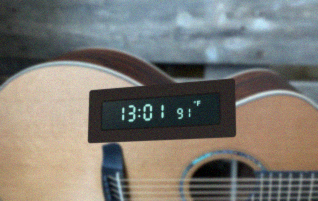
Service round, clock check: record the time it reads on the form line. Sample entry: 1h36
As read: 13h01
